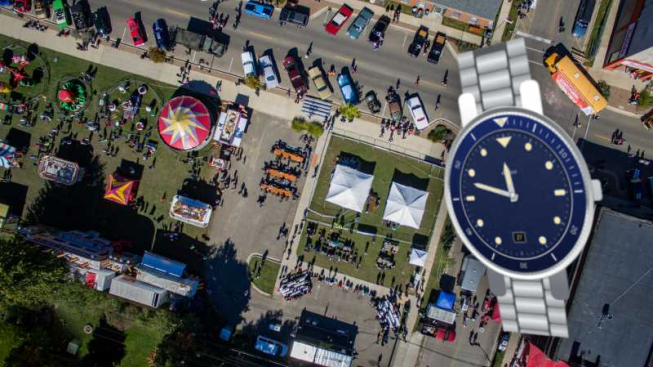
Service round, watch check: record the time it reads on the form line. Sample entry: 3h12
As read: 11h48
